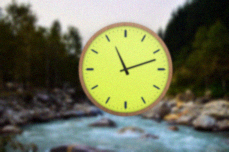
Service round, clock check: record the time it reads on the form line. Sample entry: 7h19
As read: 11h12
